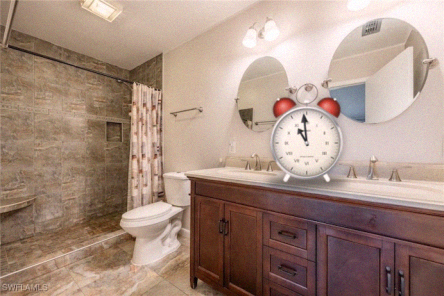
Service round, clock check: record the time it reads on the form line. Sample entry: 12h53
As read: 10h59
